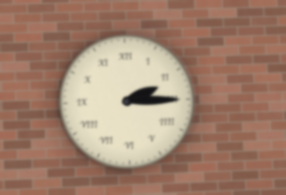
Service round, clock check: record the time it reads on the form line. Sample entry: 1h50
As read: 2h15
